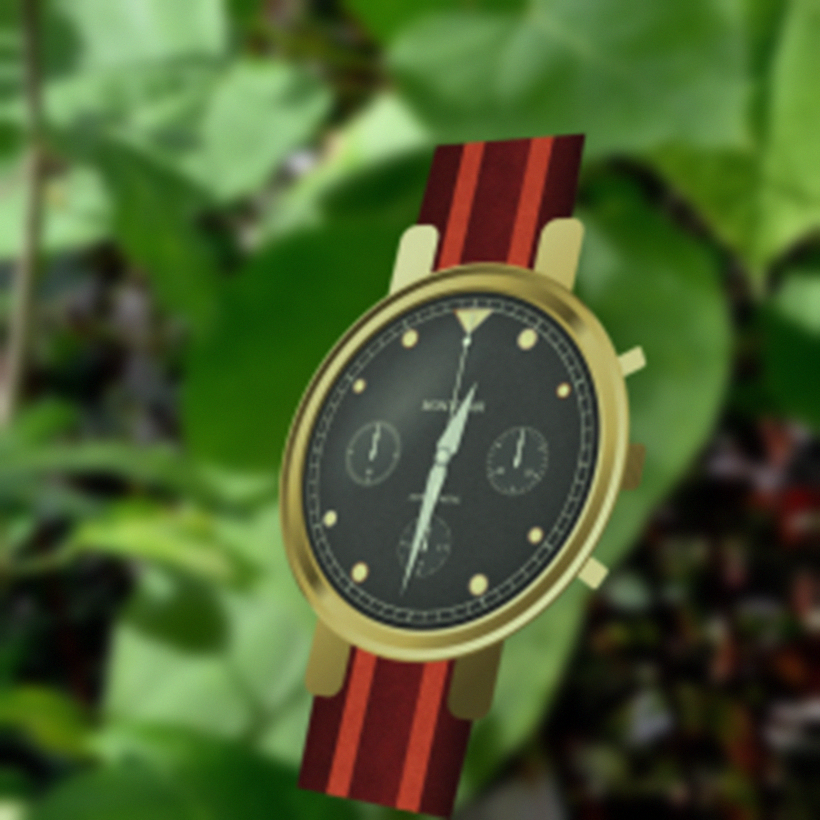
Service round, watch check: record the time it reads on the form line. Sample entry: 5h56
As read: 12h31
